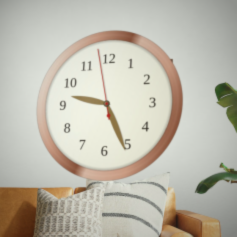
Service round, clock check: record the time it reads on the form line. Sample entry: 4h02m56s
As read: 9h25m58s
